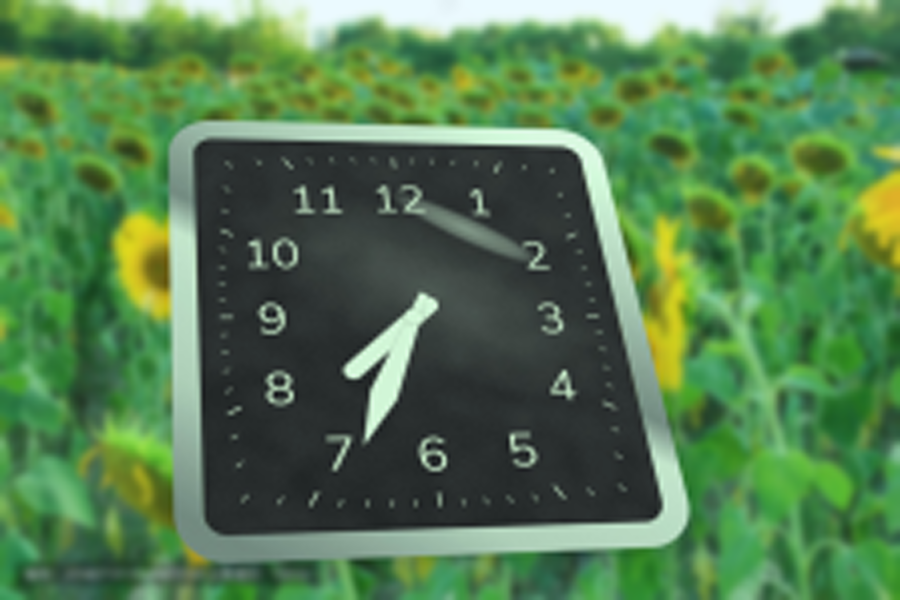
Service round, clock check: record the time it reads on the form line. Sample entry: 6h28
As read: 7h34
